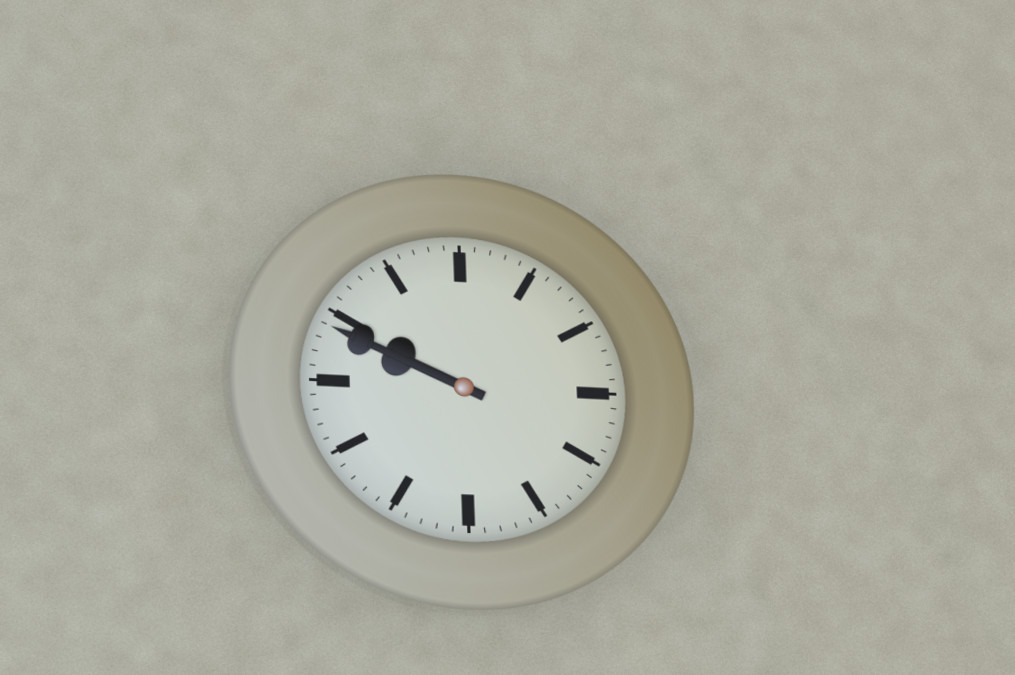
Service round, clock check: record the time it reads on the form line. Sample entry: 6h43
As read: 9h49
